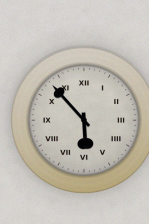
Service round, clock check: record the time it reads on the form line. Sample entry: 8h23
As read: 5h53
